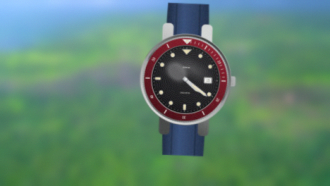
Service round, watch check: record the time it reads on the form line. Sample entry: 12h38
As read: 4h21
